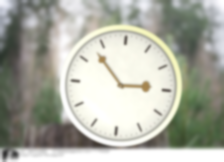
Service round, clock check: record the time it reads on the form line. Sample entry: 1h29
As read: 2h53
